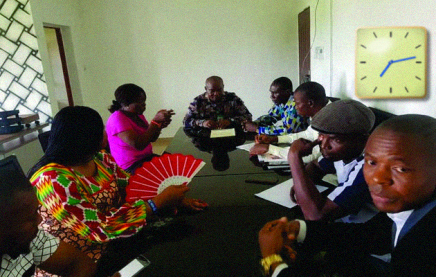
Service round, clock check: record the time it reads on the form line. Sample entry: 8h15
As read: 7h13
